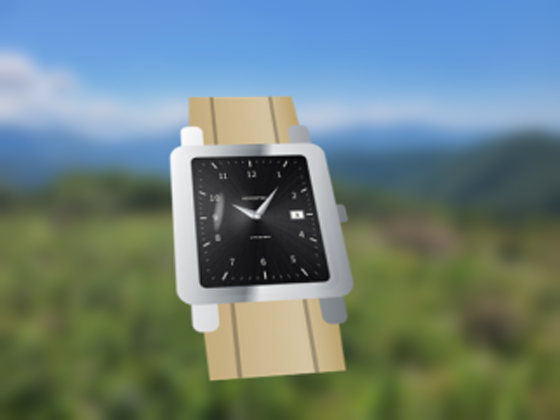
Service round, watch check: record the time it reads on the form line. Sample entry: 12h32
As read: 10h06
